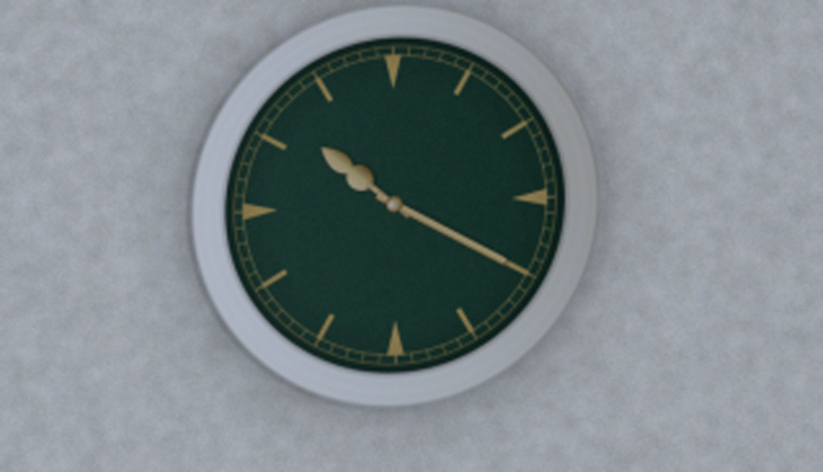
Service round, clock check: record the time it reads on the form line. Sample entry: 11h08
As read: 10h20
